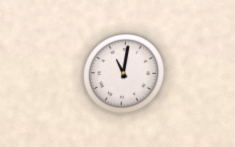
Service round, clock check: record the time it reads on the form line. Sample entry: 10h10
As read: 11h01
